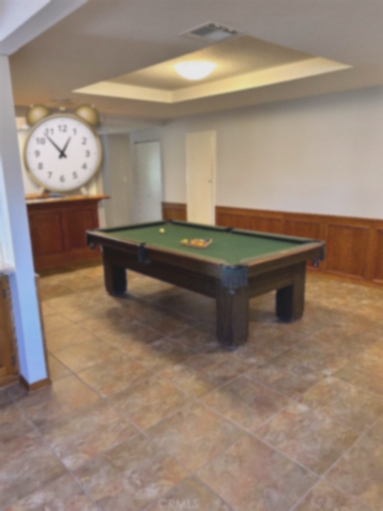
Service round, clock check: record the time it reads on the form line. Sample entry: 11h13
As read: 12h53
